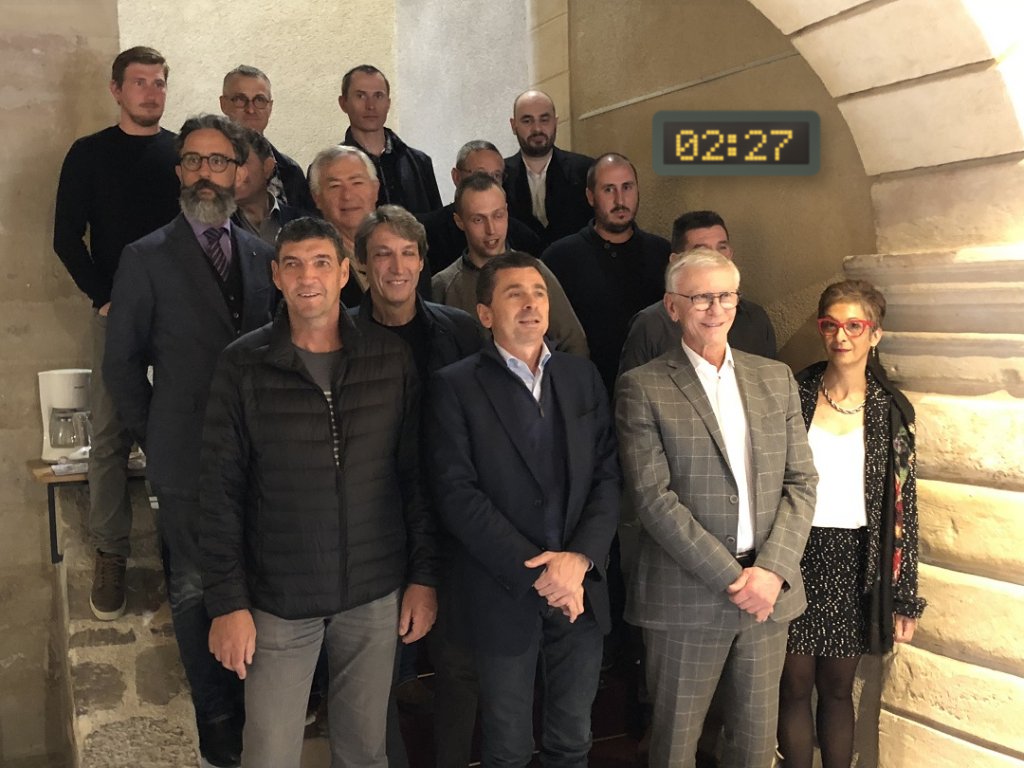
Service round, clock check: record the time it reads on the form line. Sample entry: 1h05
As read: 2h27
